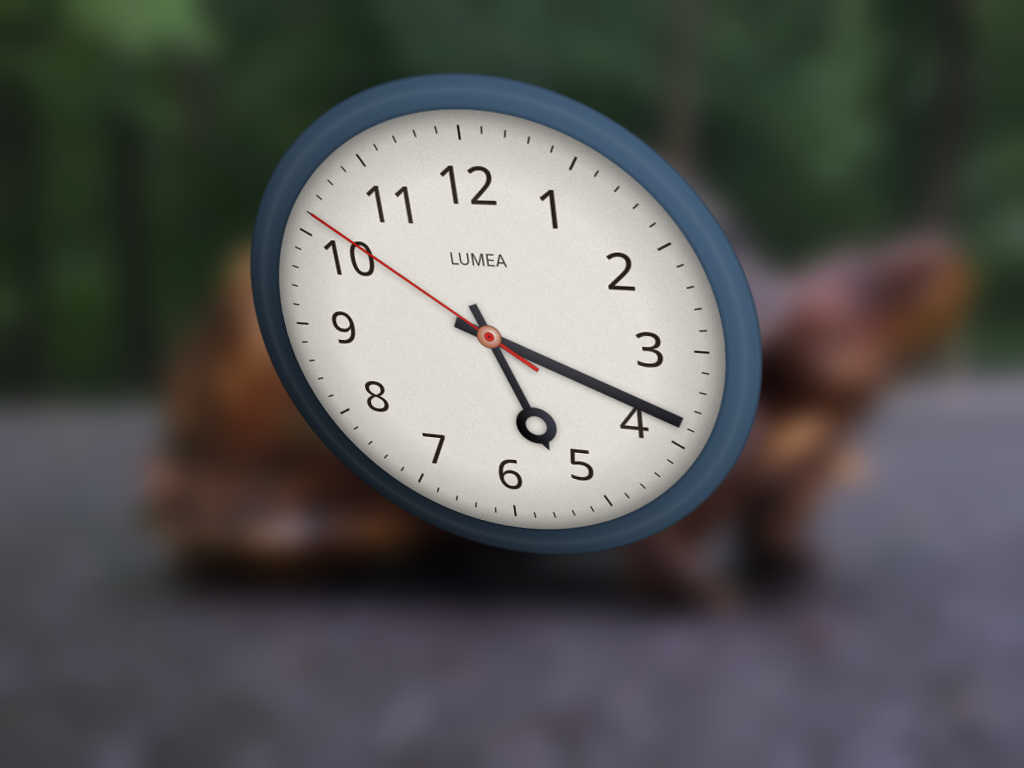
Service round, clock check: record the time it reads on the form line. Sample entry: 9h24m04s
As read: 5h18m51s
